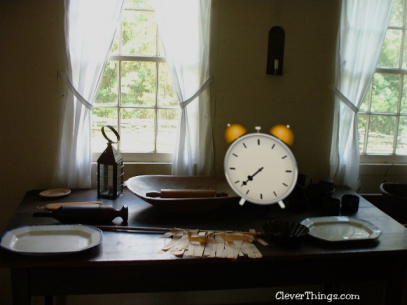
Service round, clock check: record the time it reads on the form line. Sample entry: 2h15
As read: 7h38
